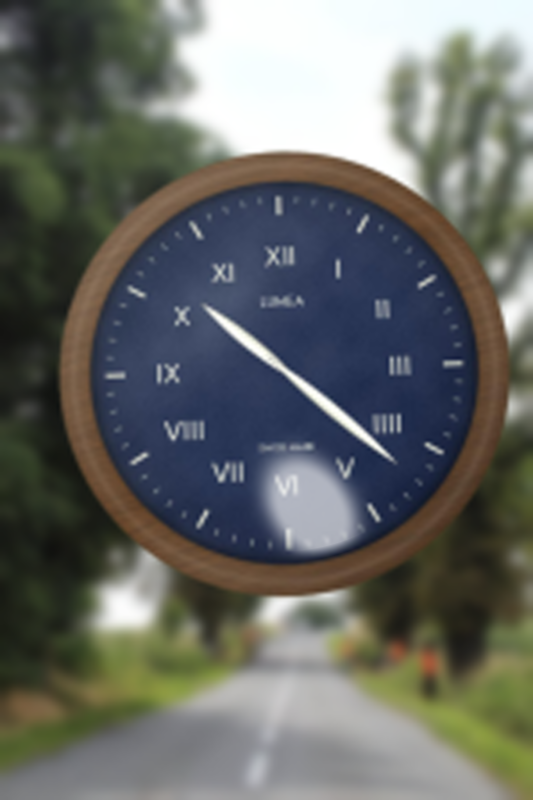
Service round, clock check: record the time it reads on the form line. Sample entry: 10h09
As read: 10h22
